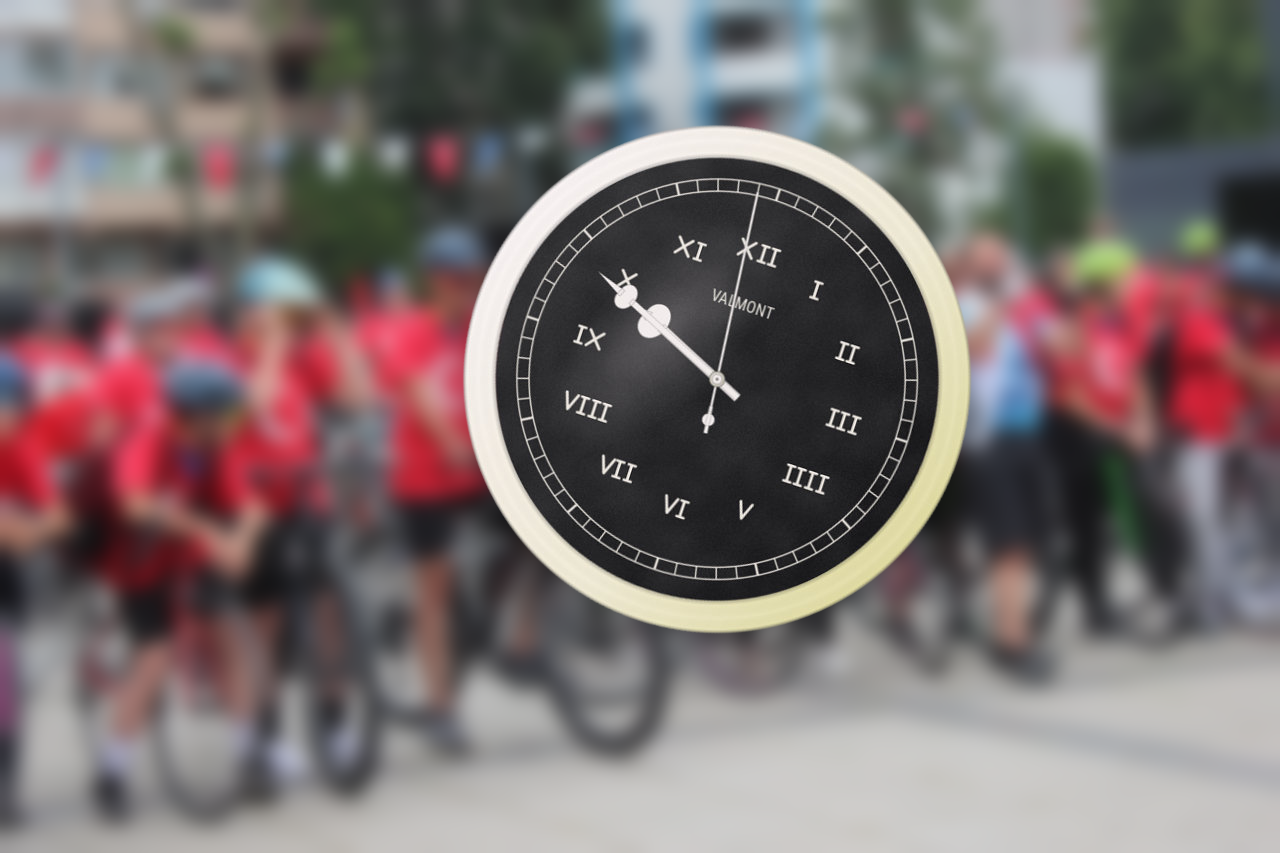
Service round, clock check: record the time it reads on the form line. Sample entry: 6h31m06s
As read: 9h48m59s
